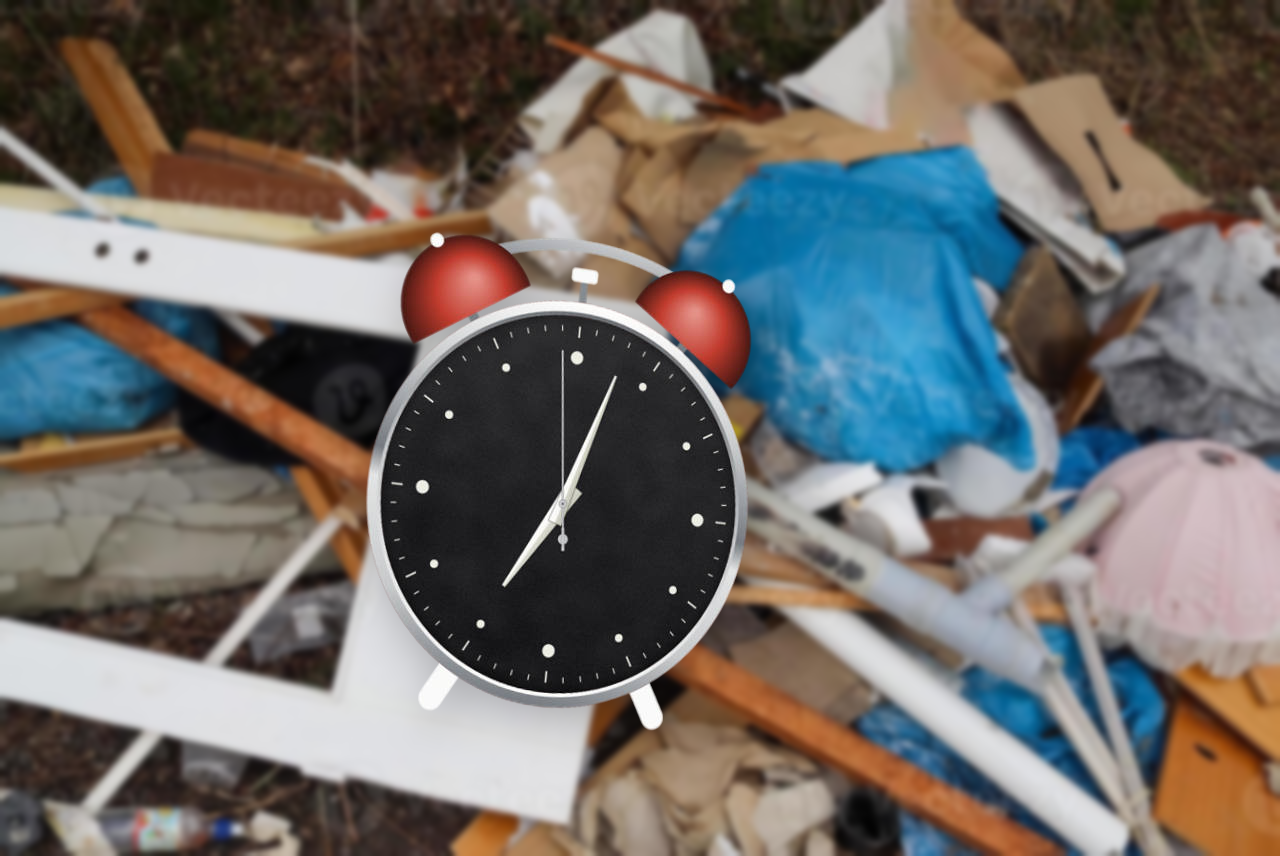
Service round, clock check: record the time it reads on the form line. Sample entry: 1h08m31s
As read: 7h02m59s
